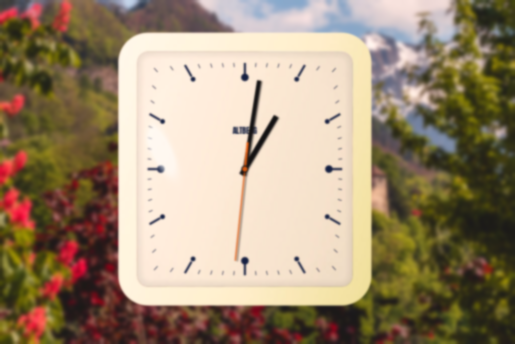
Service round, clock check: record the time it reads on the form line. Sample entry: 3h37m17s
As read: 1h01m31s
